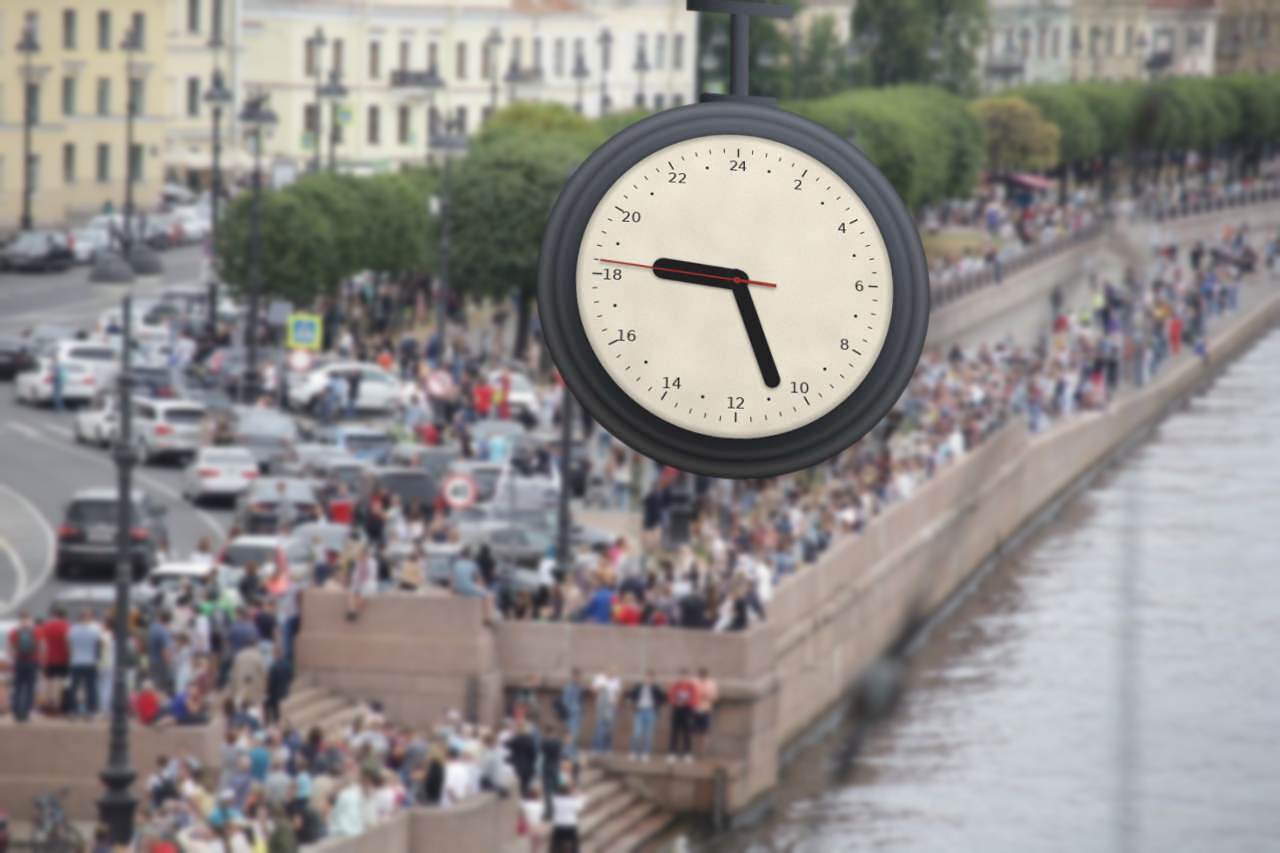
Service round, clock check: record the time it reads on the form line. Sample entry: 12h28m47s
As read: 18h26m46s
